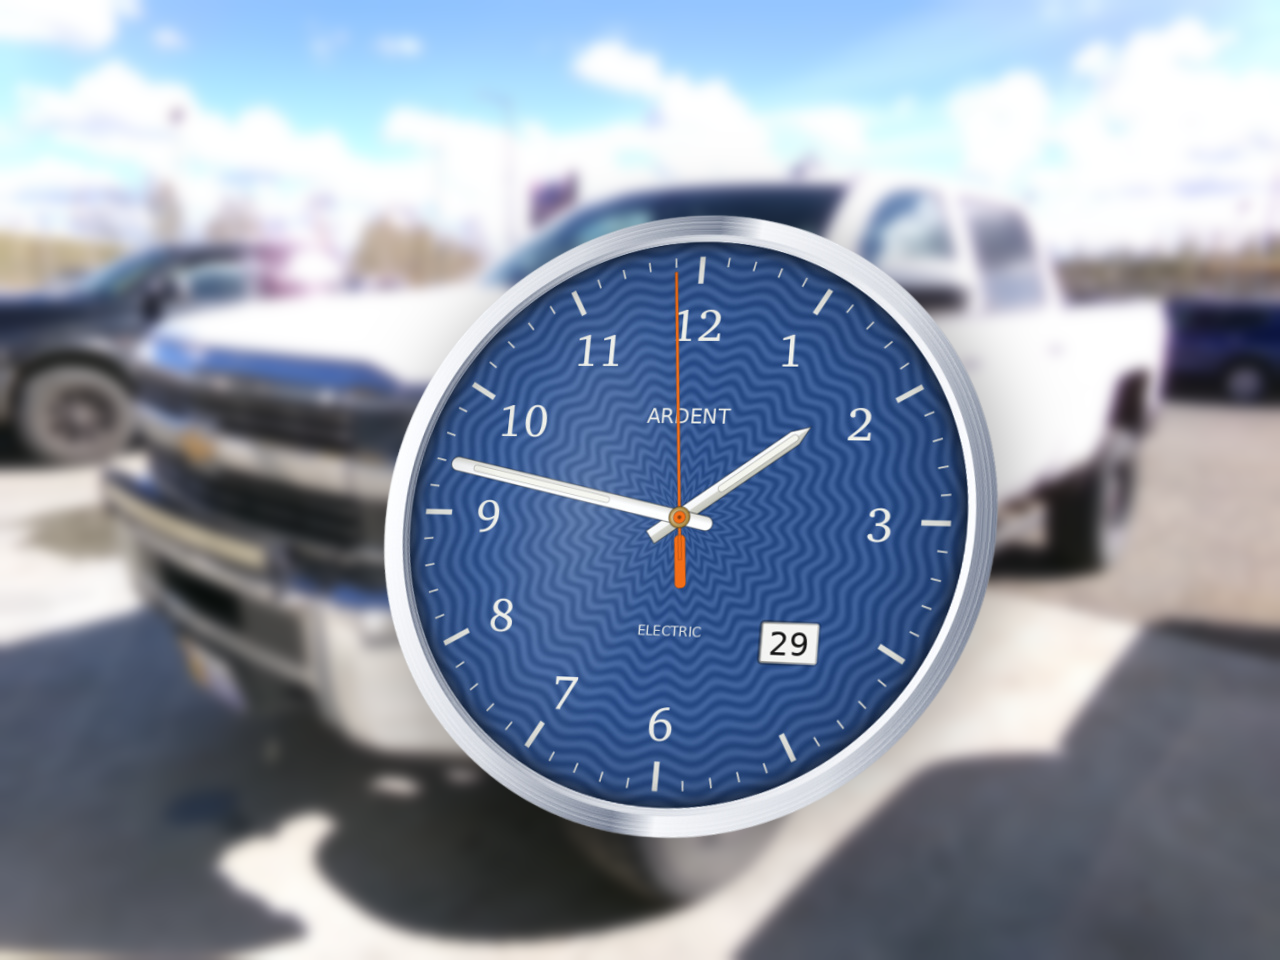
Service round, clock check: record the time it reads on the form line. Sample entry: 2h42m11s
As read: 1h46m59s
